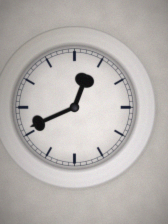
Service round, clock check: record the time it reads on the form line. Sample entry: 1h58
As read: 12h41
